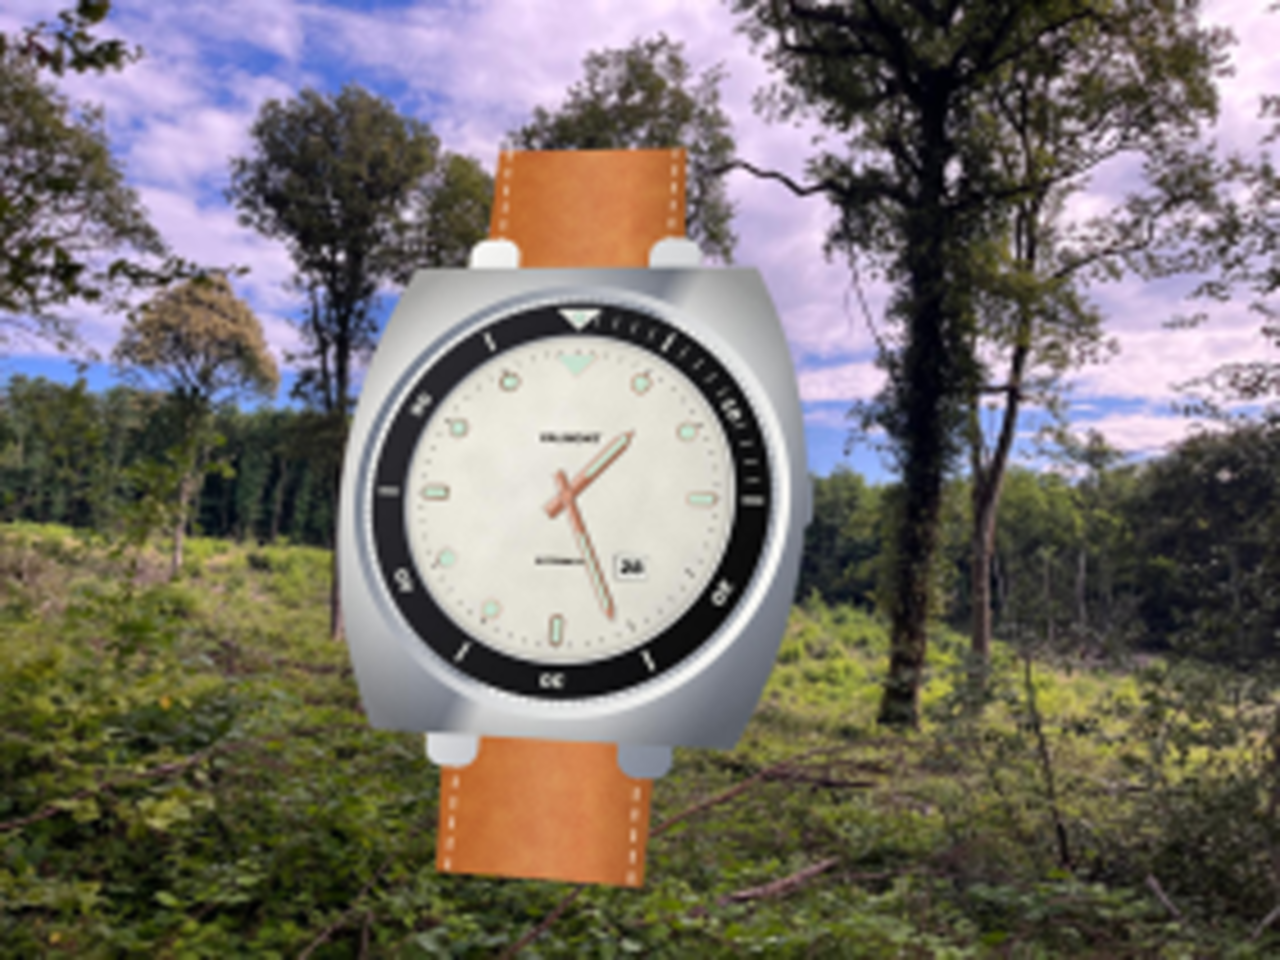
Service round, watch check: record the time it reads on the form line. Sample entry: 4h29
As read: 1h26
